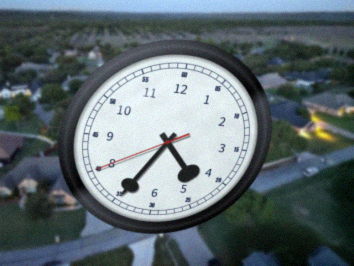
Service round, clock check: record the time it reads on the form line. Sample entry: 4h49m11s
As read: 4h34m40s
